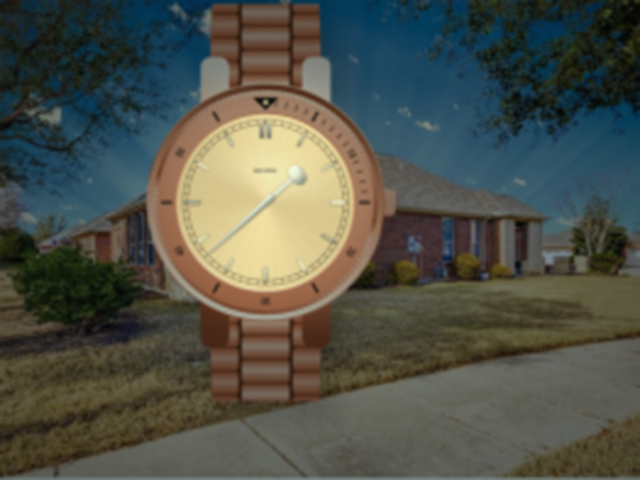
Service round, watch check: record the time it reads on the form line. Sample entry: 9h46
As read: 1h38
